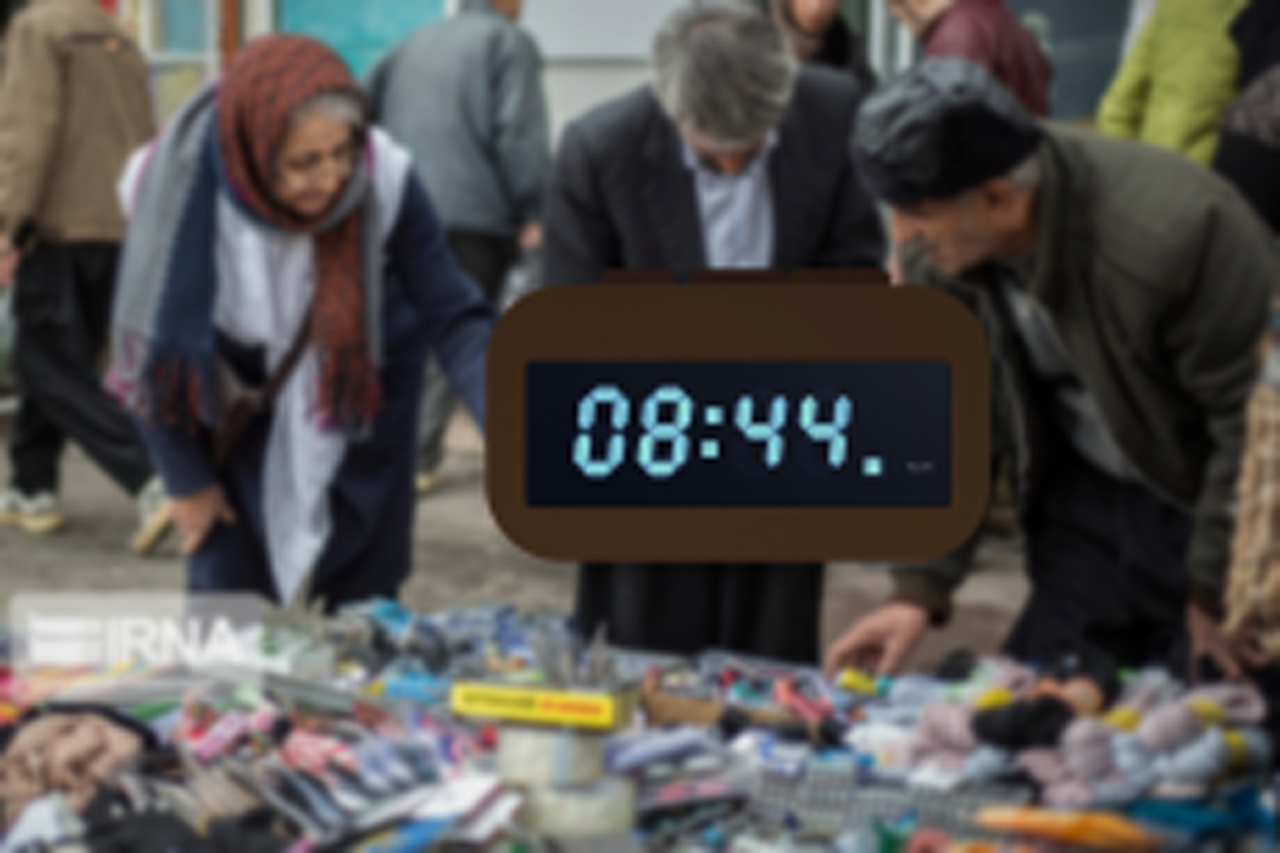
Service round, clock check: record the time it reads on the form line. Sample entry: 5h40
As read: 8h44
